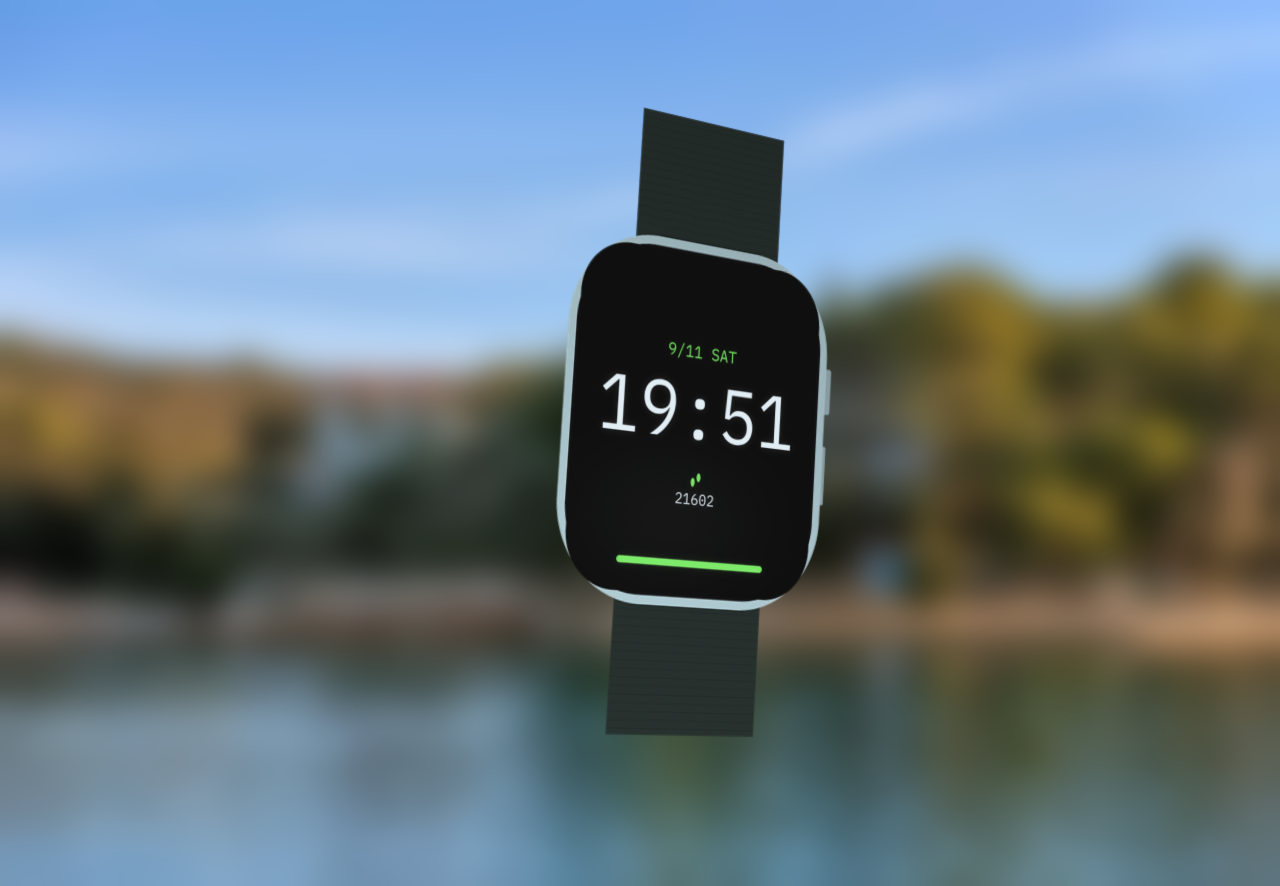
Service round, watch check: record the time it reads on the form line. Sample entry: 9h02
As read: 19h51
